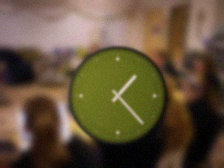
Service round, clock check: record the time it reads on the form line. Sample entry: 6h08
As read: 1h23
